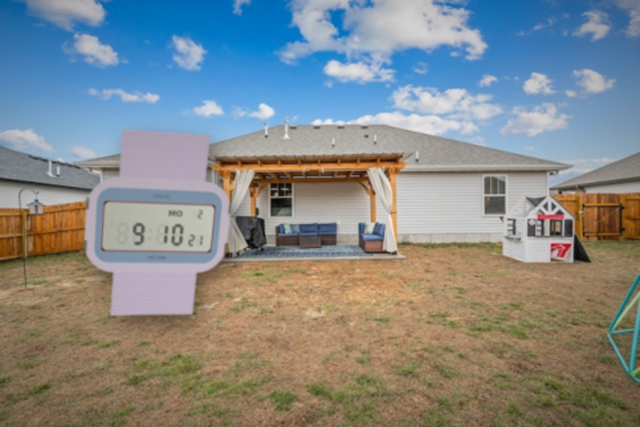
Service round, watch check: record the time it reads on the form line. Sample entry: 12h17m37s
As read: 9h10m21s
